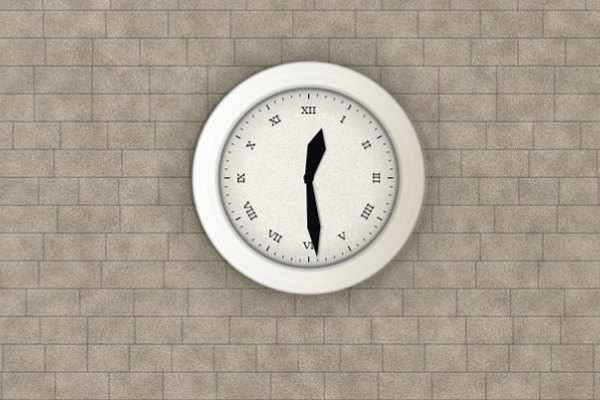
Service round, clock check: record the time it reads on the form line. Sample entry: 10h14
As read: 12h29
